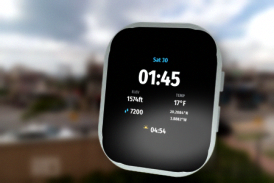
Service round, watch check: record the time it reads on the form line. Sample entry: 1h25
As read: 1h45
